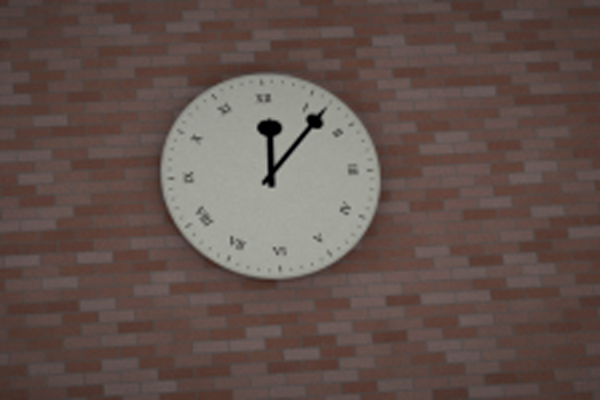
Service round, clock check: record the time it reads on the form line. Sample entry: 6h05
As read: 12h07
